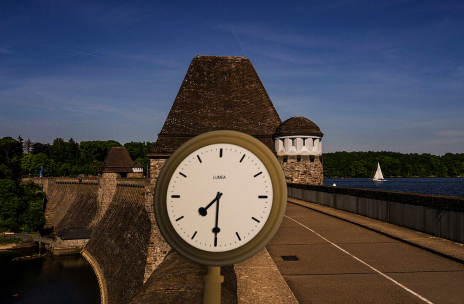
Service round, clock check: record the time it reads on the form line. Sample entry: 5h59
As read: 7h30
